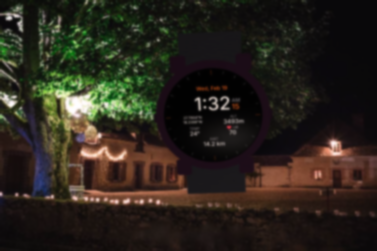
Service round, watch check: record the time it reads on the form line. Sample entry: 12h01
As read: 1h32
